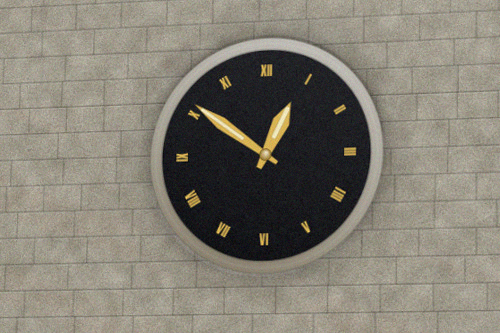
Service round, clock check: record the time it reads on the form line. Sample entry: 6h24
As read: 12h51
